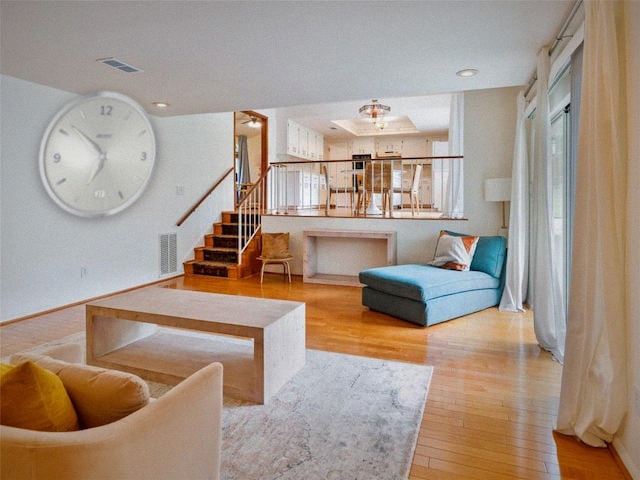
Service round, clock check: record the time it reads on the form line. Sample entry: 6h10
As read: 6h52
